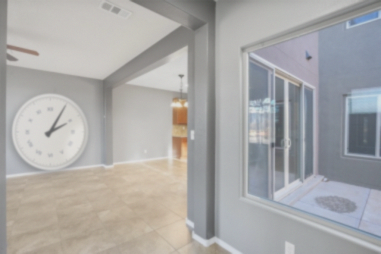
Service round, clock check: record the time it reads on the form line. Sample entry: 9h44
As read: 2h05
